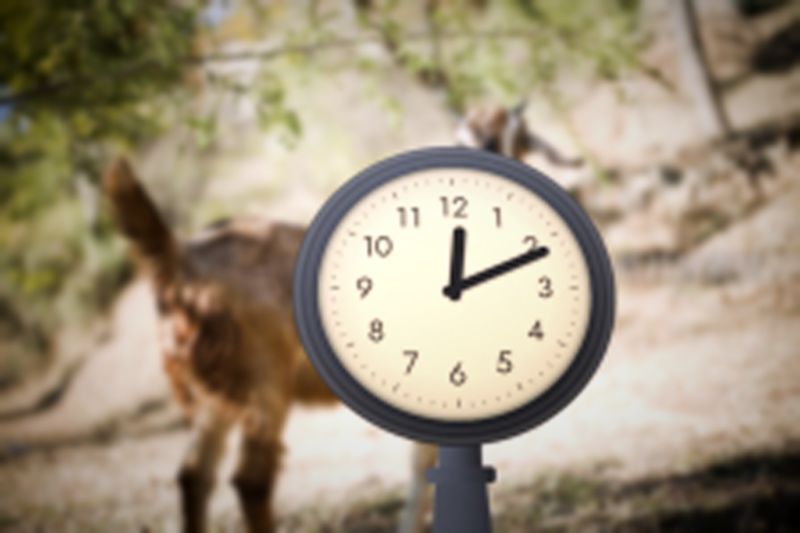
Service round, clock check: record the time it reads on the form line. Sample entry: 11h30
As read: 12h11
